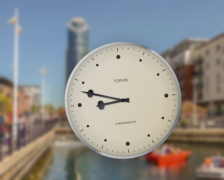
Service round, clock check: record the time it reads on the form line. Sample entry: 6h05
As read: 8h48
